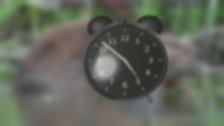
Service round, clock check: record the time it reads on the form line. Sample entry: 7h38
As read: 4h52
